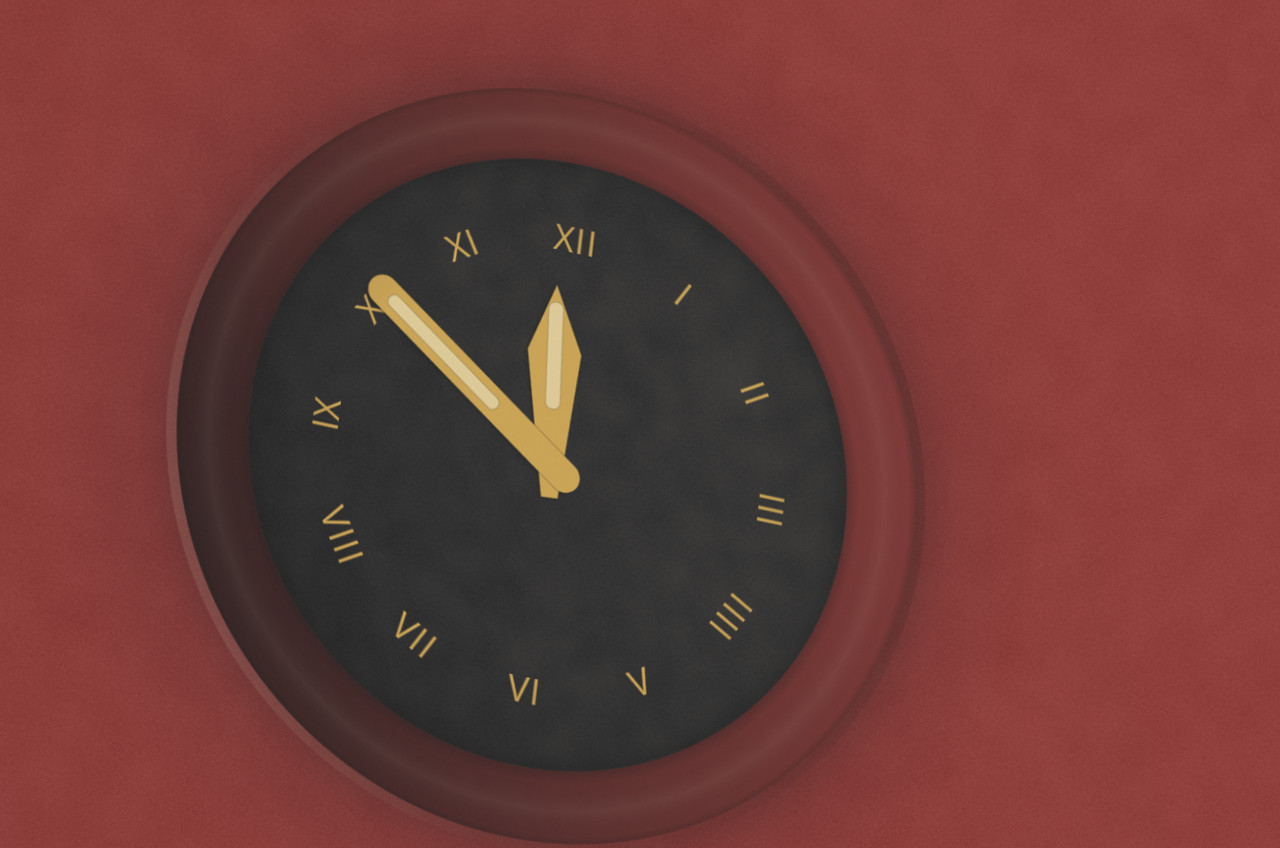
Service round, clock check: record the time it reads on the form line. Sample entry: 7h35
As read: 11h51
